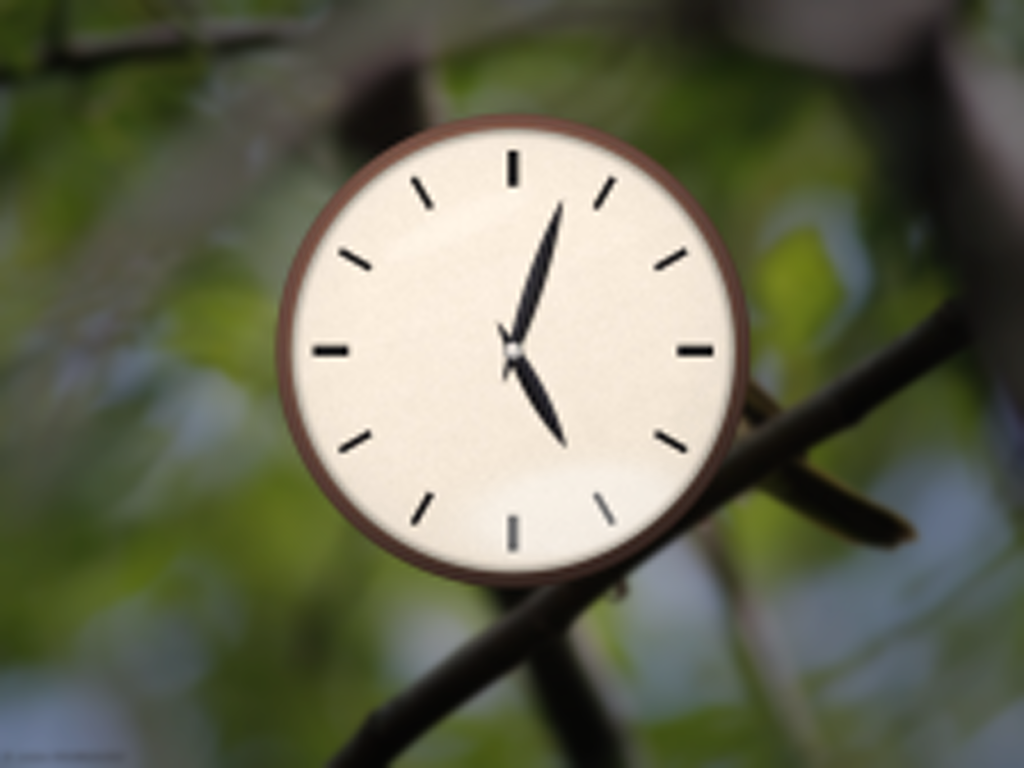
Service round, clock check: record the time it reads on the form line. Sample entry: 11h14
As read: 5h03
